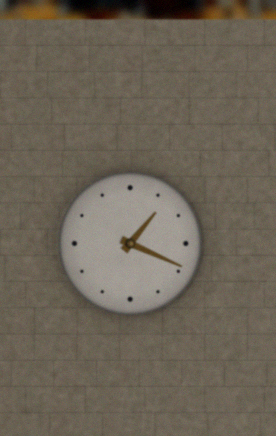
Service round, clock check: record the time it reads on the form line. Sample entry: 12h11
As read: 1h19
